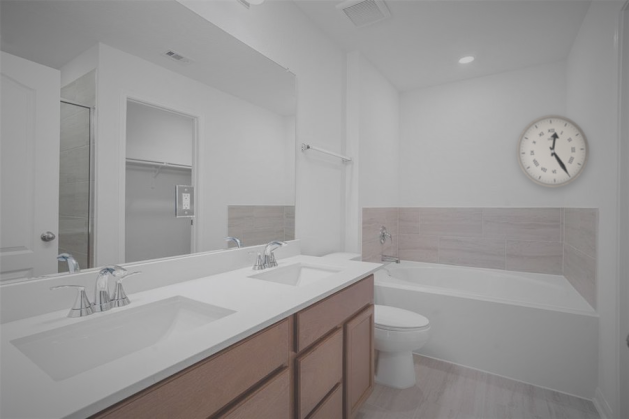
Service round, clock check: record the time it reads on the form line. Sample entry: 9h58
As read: 12h25
